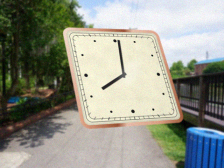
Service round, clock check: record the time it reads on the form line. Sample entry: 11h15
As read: 8h01
